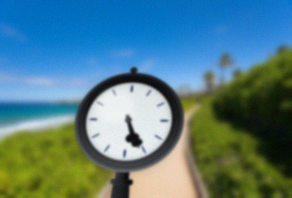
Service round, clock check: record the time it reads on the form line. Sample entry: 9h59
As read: 5h26
